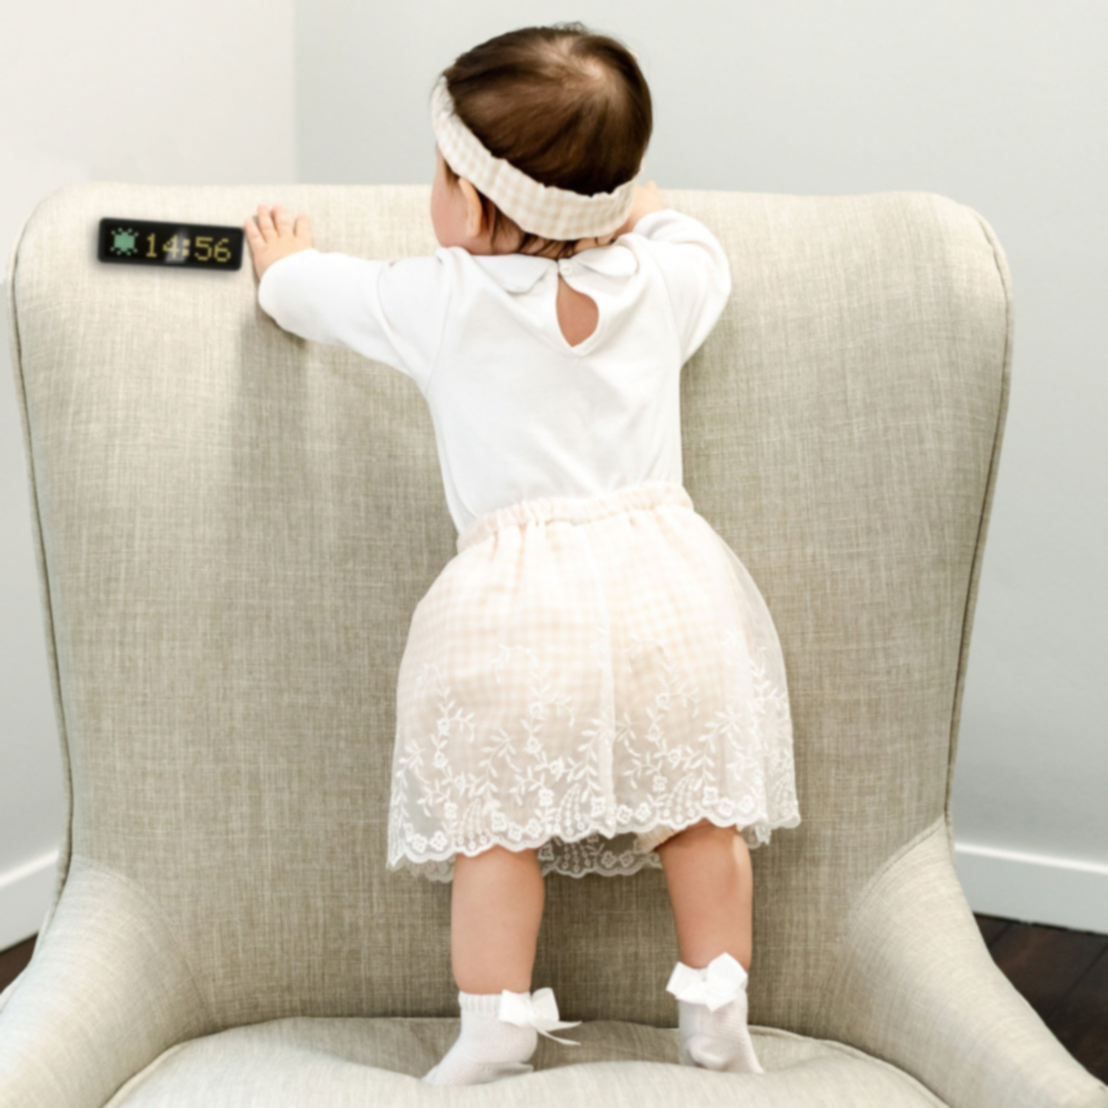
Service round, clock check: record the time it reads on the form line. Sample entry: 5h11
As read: 14h56
